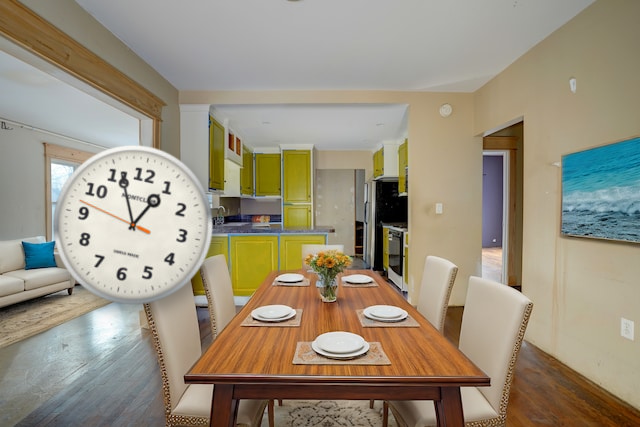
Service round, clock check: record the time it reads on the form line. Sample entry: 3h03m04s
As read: 12h55m47s
